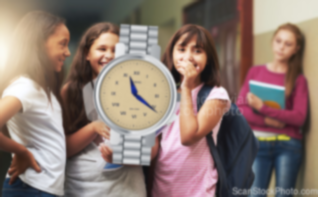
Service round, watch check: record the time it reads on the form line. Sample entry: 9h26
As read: 11h21
